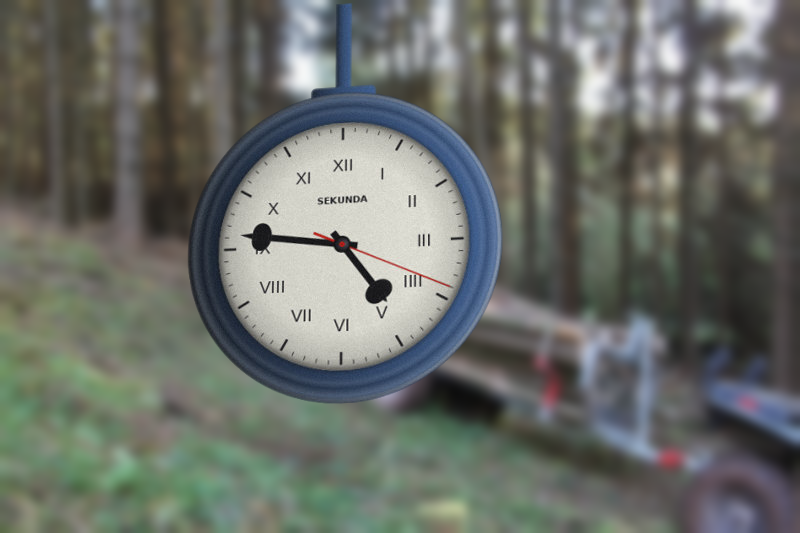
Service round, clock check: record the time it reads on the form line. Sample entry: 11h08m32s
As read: 4h46m19s
